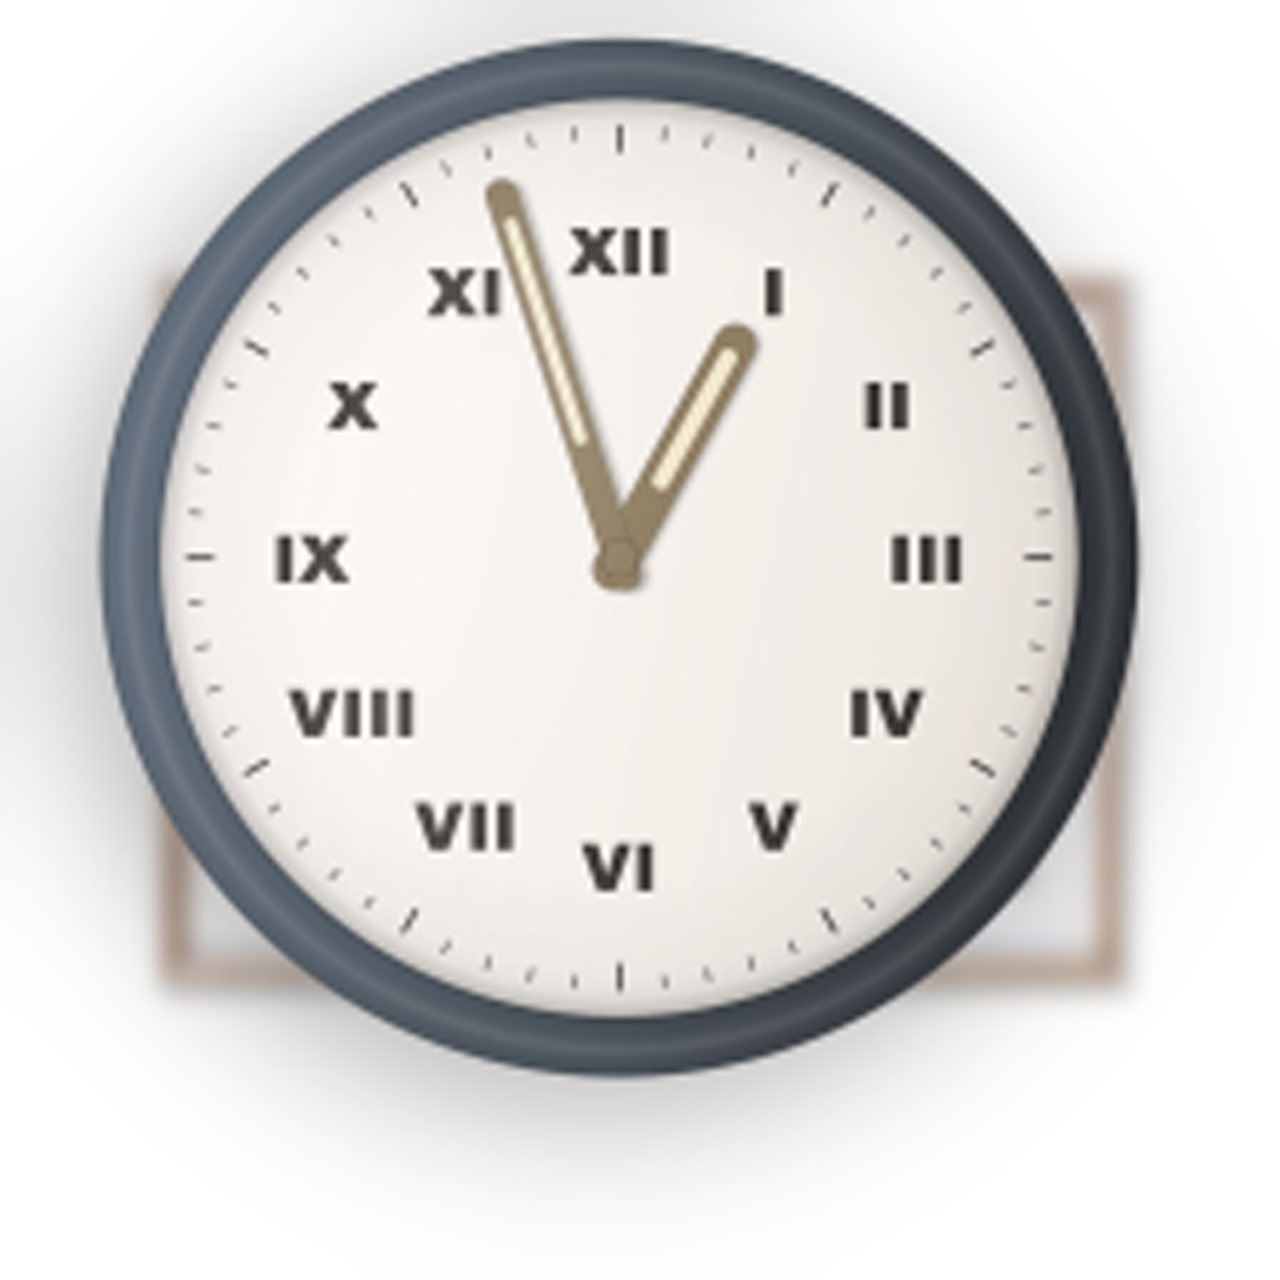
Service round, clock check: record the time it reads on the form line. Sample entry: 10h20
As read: 12h57
